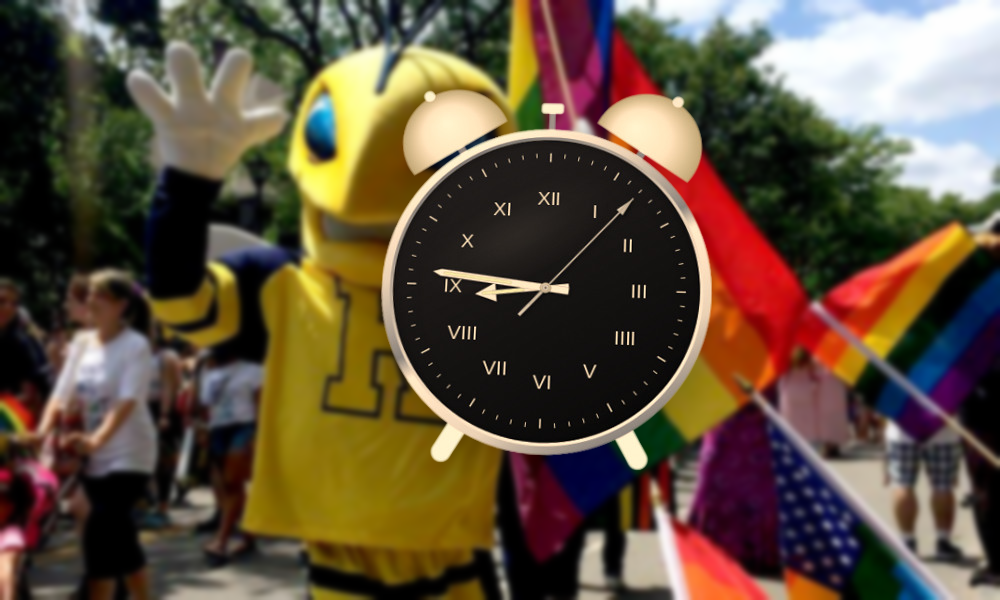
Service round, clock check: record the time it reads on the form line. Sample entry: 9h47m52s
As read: 8h46m07s
